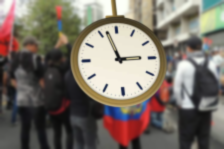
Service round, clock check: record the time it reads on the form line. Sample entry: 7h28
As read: 2h57
